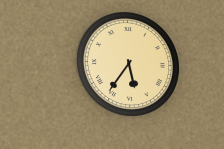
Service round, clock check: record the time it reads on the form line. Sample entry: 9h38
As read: 5h36
